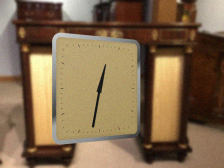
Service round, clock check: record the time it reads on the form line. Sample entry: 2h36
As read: 12h32
